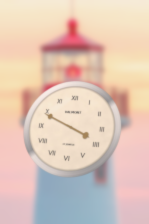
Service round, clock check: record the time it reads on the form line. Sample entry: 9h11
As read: 3h49
